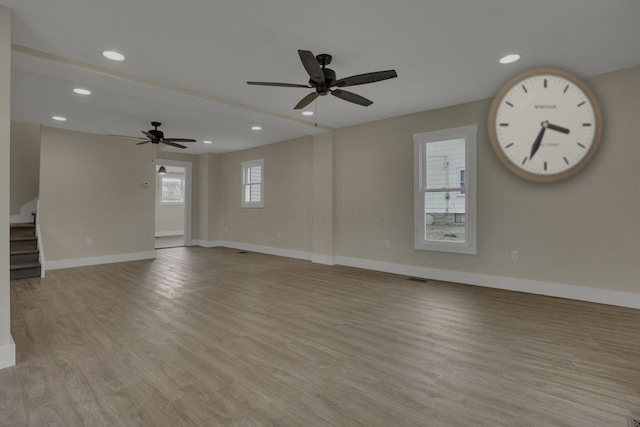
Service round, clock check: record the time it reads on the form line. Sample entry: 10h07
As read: 3h34
